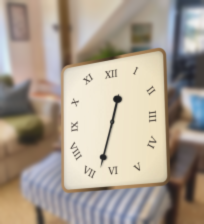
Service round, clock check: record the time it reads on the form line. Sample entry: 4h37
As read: 12h33
